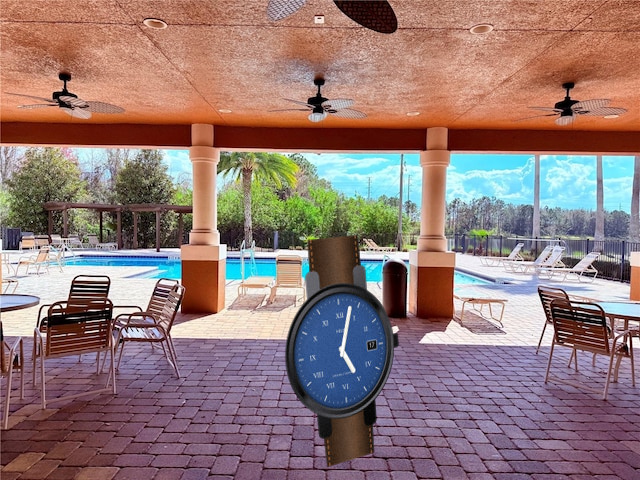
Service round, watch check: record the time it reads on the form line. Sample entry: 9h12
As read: 5h03
